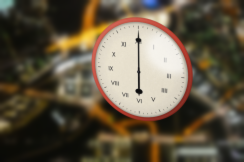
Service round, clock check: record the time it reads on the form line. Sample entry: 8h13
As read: 6h00
